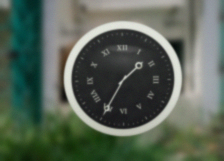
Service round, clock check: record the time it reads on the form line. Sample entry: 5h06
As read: 1h35
